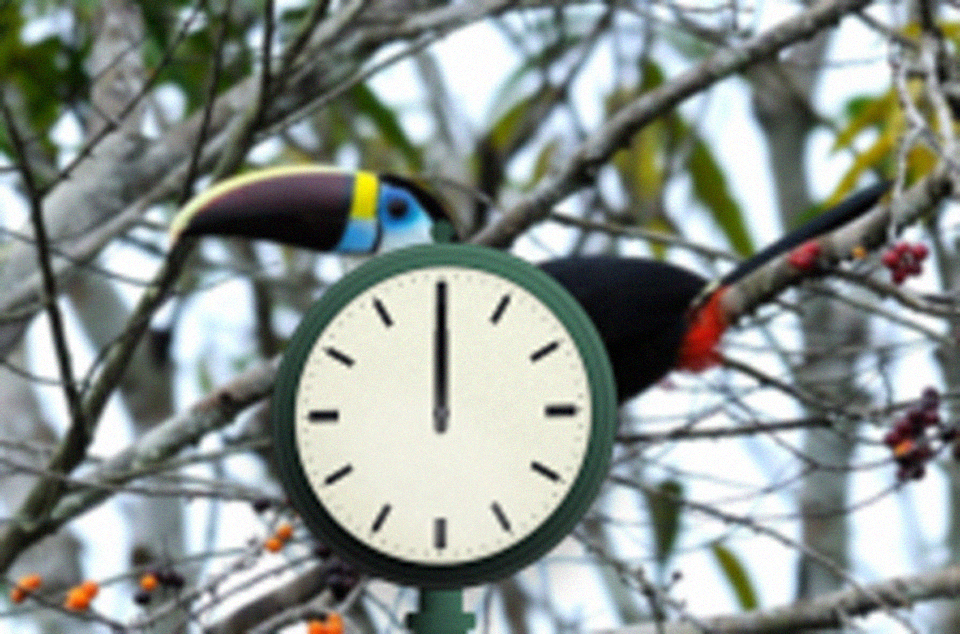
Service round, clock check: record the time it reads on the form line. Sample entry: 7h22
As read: 12h00
